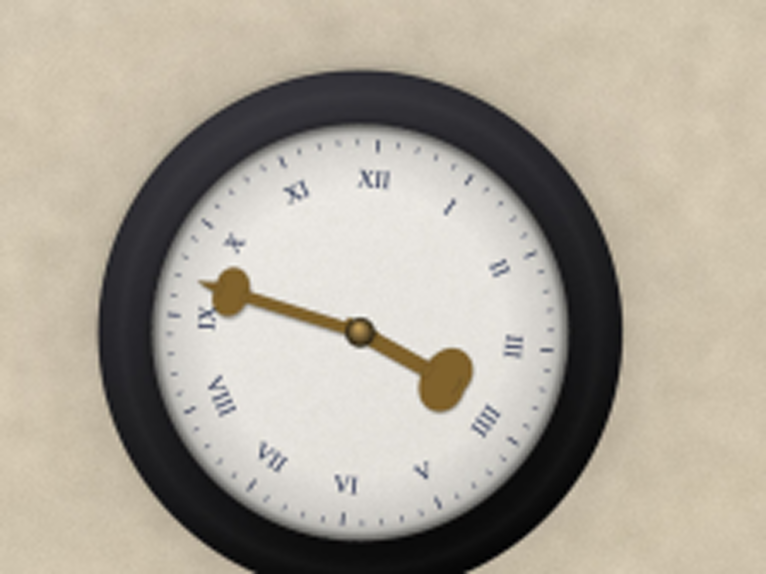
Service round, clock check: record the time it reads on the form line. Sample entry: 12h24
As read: 3h47
